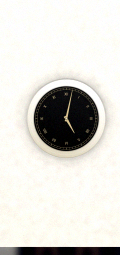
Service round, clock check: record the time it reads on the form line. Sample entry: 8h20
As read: 5h02
